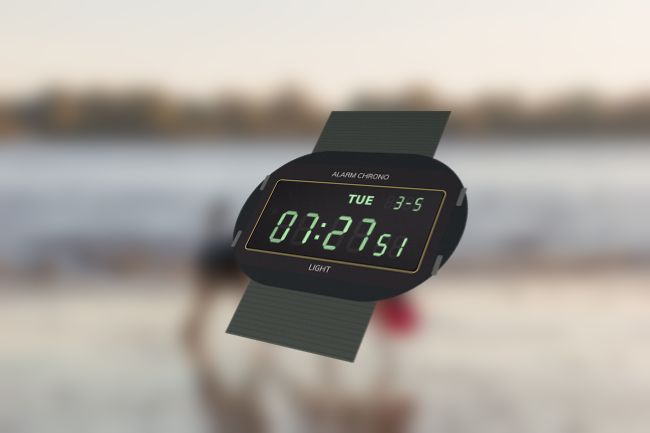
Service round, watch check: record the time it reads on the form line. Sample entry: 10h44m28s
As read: 7h27m51s
